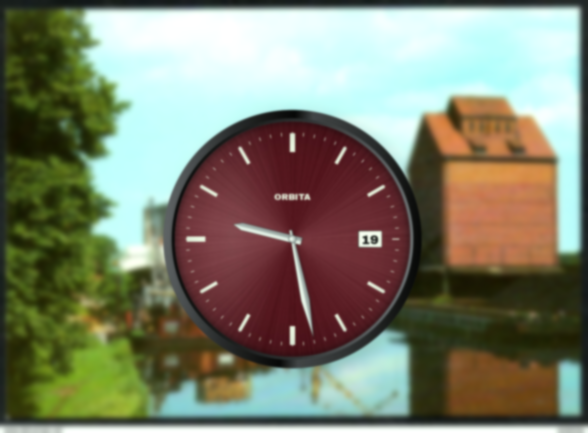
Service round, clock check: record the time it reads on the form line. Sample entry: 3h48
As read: 9h28
